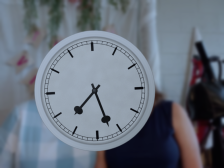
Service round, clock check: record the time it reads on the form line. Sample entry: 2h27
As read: 7h27
